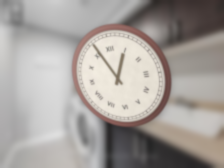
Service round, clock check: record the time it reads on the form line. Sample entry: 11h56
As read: 12h56
